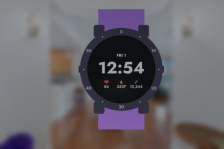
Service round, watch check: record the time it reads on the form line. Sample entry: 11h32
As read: 12h54
